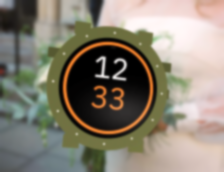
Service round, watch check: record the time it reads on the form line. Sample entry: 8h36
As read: 12h33
